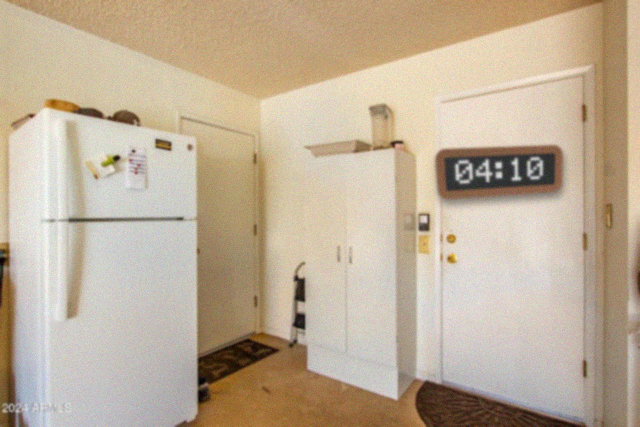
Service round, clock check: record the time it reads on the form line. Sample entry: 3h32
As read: 4h10
